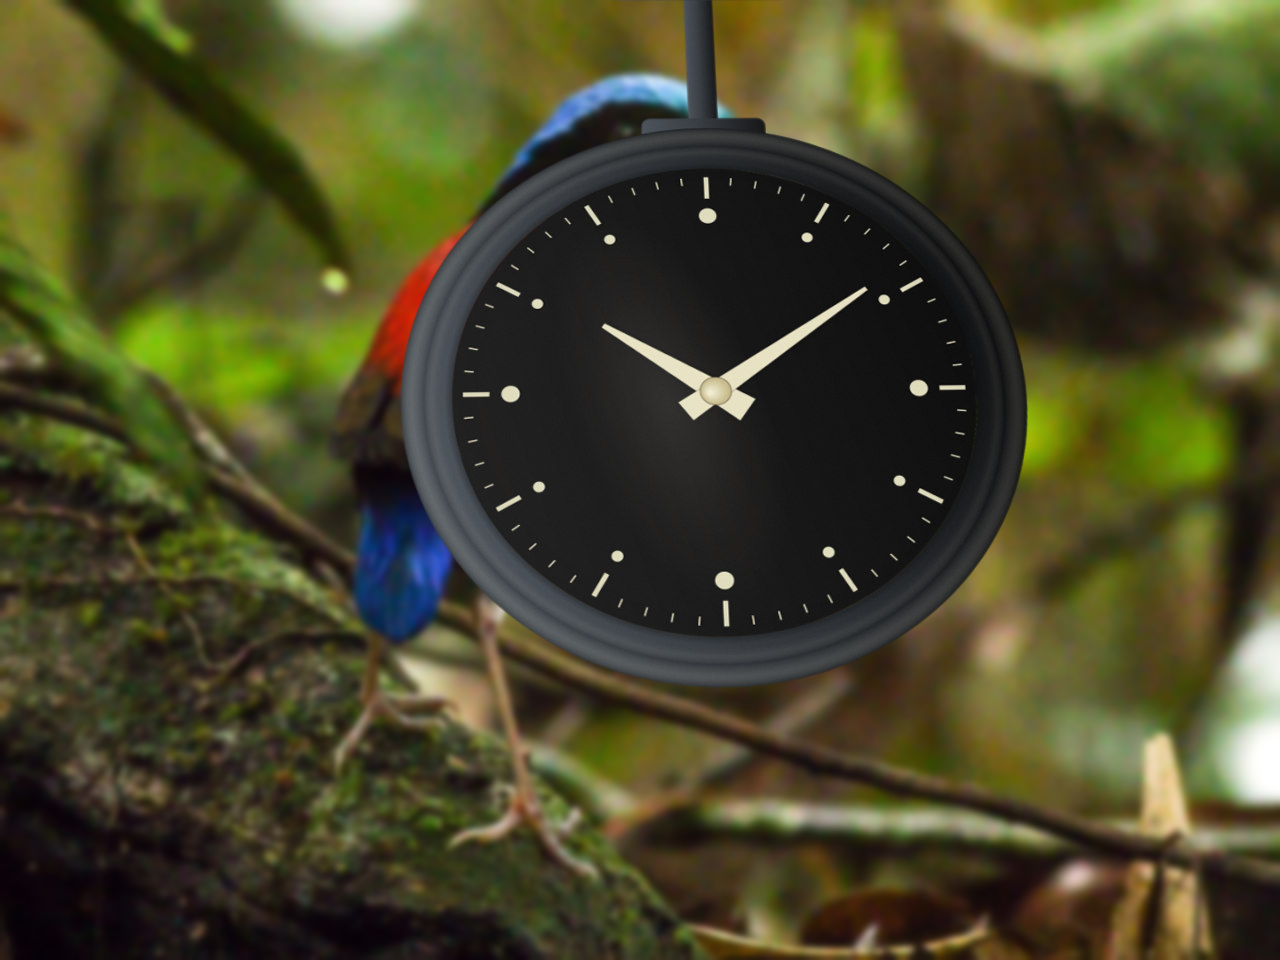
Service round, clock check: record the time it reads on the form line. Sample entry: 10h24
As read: 10h09
